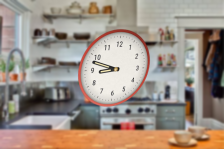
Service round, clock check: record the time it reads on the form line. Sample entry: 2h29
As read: 8h48
